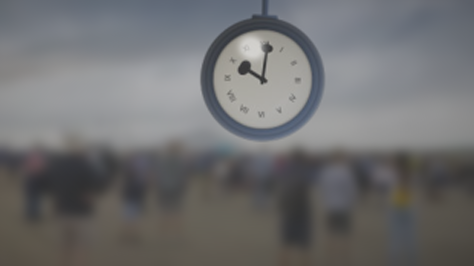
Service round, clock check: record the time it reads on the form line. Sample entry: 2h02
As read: 10h01
